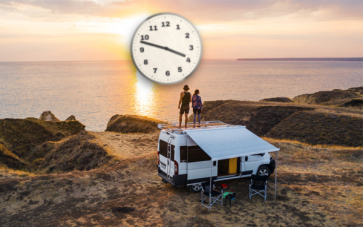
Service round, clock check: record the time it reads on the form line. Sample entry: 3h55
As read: 3h48
